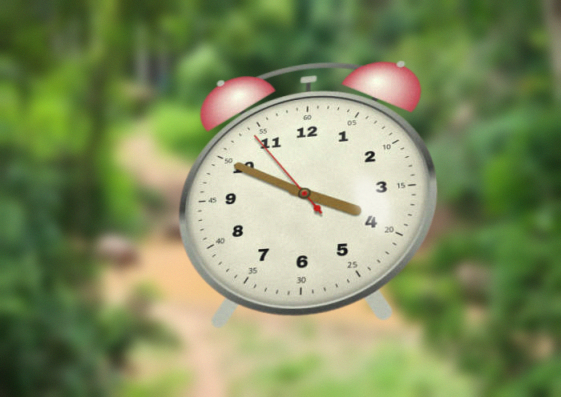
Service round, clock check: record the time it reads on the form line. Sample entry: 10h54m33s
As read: 3h49m54s
